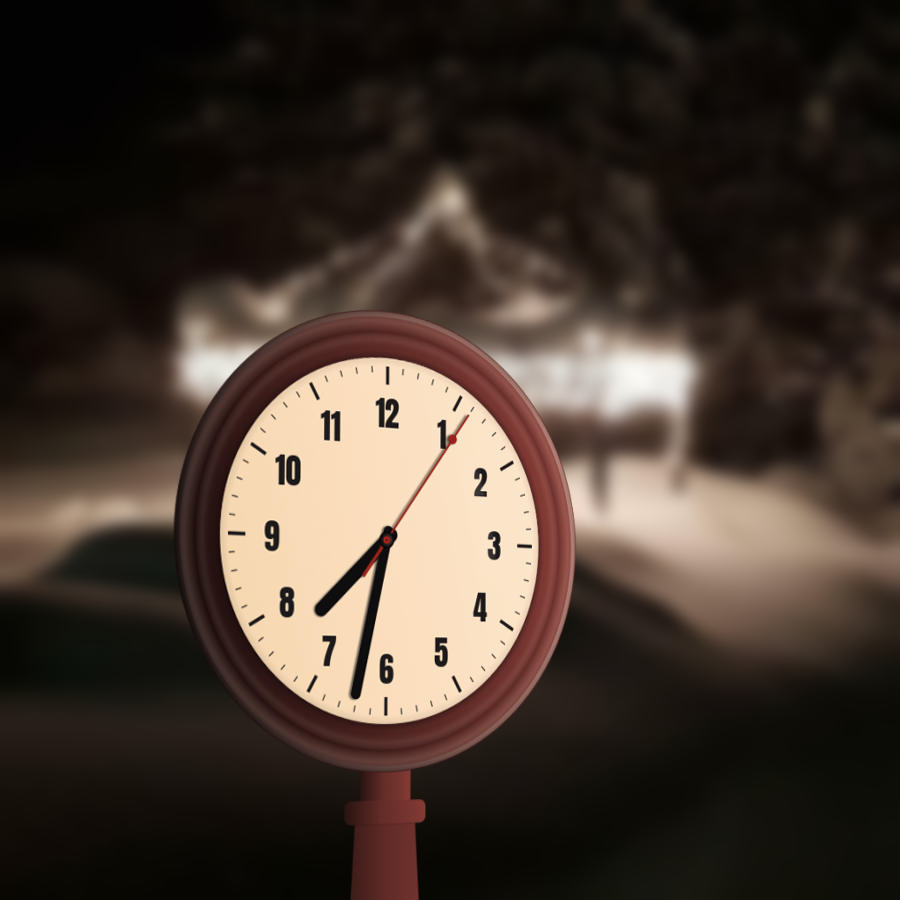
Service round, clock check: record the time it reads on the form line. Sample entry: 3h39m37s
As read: 7h32m06s
